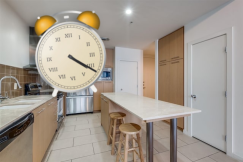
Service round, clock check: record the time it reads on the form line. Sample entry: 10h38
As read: 4h21
